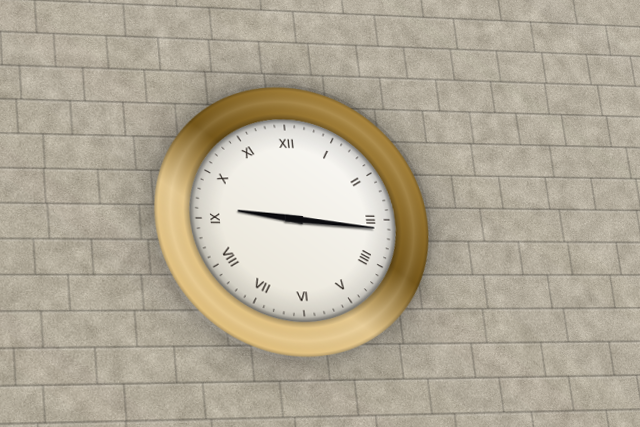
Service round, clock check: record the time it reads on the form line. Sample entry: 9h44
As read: 9h16
